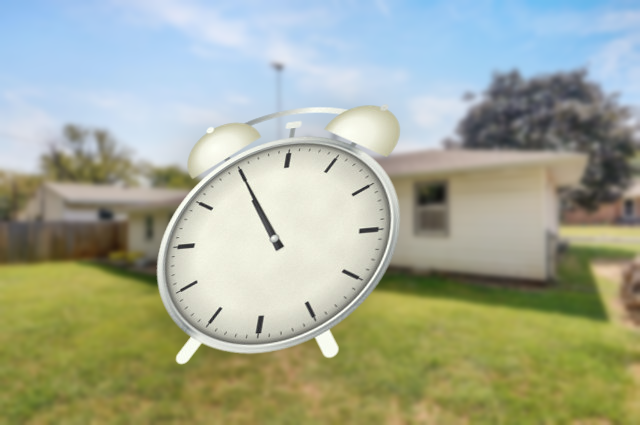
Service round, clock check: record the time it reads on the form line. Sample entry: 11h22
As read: 10h55
